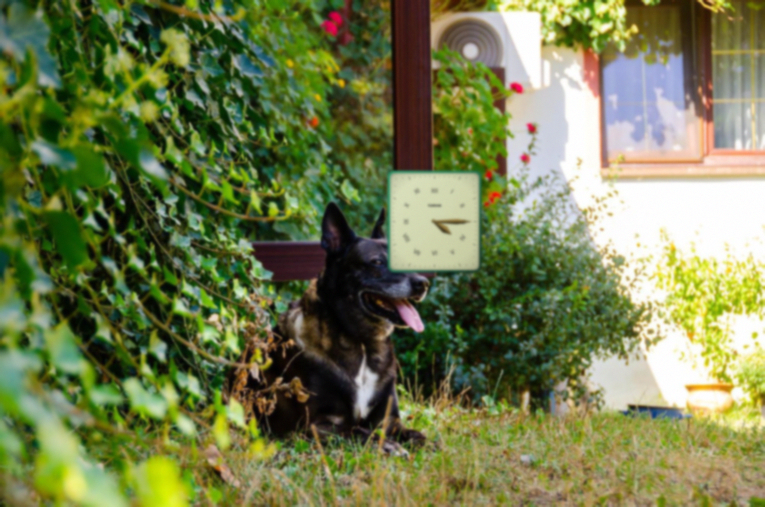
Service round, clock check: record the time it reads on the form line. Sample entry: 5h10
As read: 4h15
